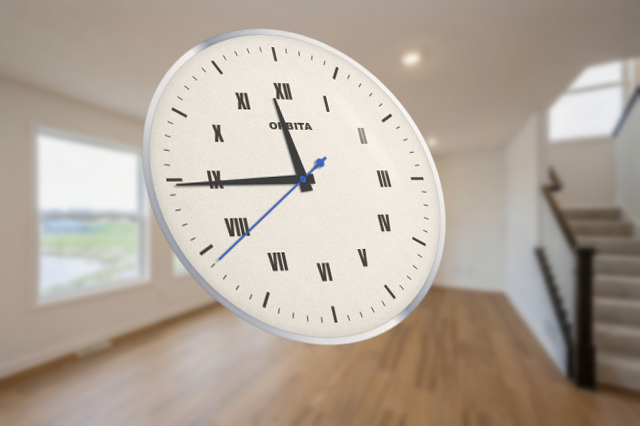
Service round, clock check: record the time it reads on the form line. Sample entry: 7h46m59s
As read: 11h44m39s
